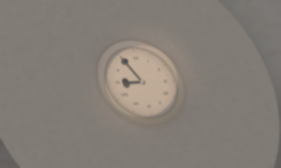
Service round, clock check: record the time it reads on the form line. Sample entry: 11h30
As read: 8h55
